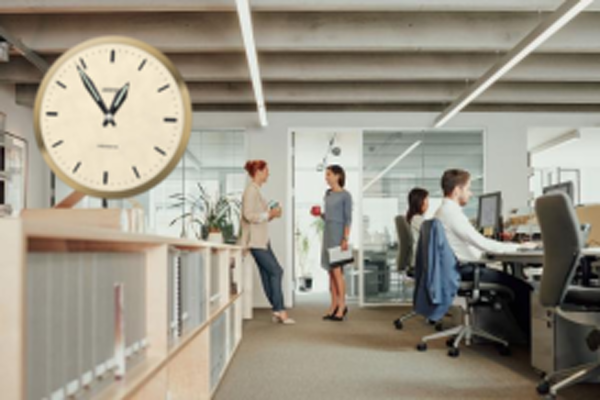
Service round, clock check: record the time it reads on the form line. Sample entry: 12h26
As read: 12h54
